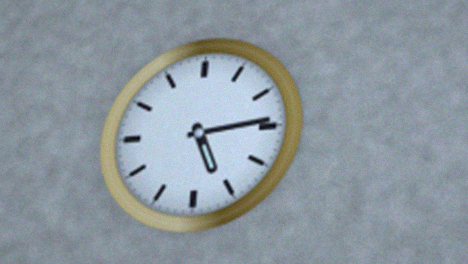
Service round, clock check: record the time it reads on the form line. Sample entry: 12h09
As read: 5h14
